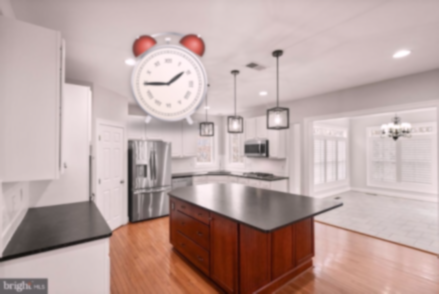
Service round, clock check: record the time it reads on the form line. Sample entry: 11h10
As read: 1h45
